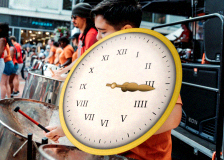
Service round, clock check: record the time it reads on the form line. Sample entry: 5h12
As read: 3h16
